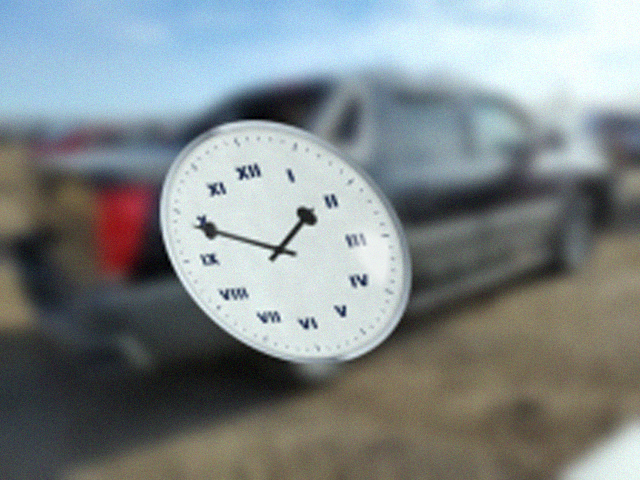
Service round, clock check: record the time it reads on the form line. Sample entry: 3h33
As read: 1h49
